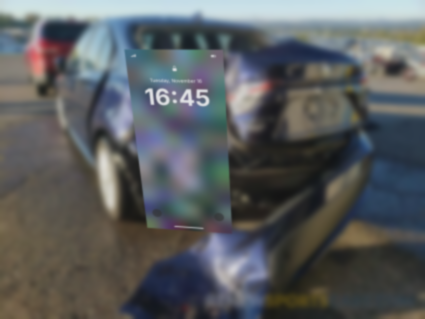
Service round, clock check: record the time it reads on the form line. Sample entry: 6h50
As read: 16h45
